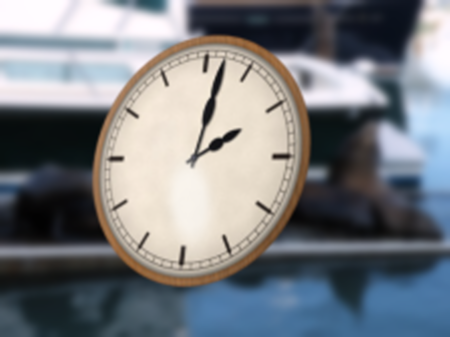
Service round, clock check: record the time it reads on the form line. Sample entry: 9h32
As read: 2h02
